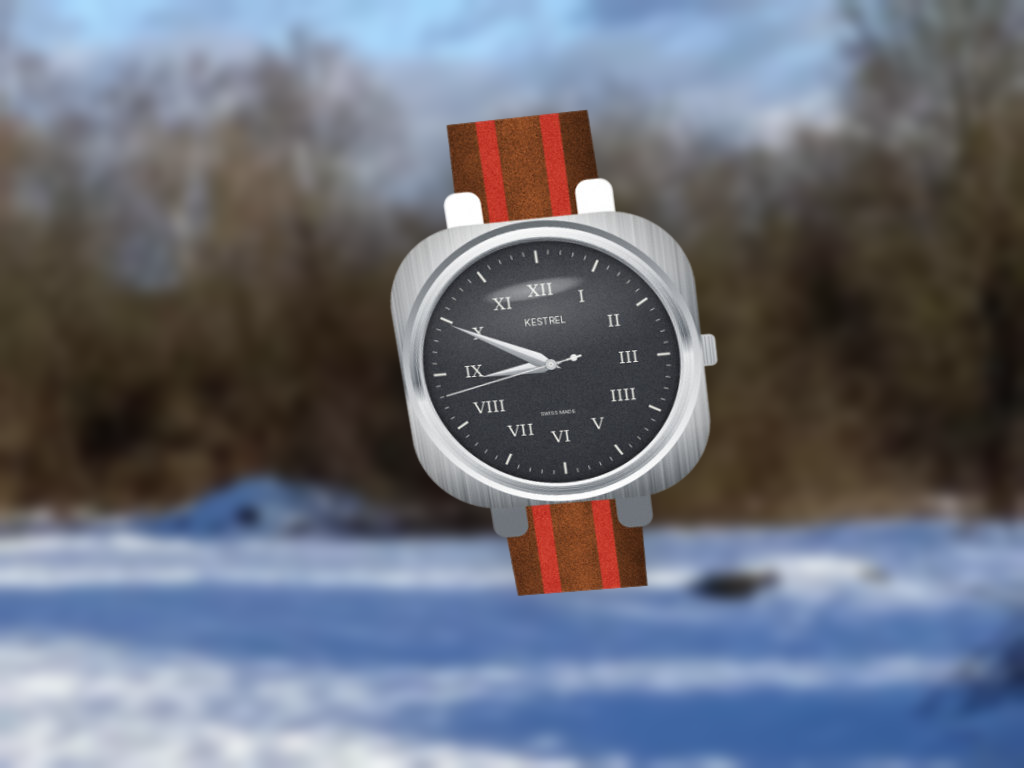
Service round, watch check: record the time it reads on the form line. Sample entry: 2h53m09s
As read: 8h49m43s
